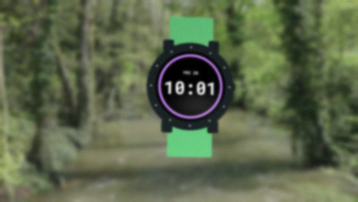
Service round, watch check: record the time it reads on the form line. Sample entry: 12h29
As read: 10h01
